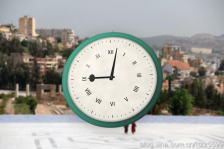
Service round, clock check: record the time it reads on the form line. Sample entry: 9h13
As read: 9h02
